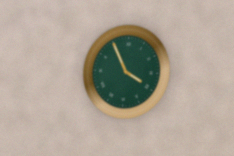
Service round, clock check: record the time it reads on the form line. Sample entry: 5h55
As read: 3h55
